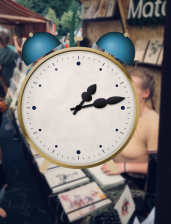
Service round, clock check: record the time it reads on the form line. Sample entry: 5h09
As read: 1h13
